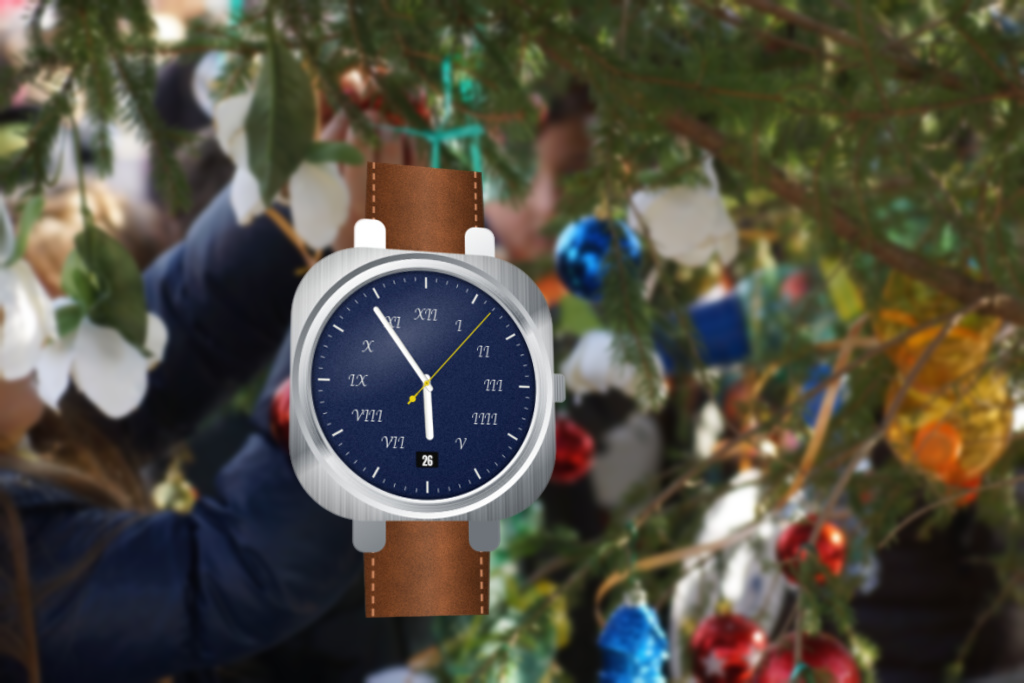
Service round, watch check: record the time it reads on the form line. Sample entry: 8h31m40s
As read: 5h54m07s
